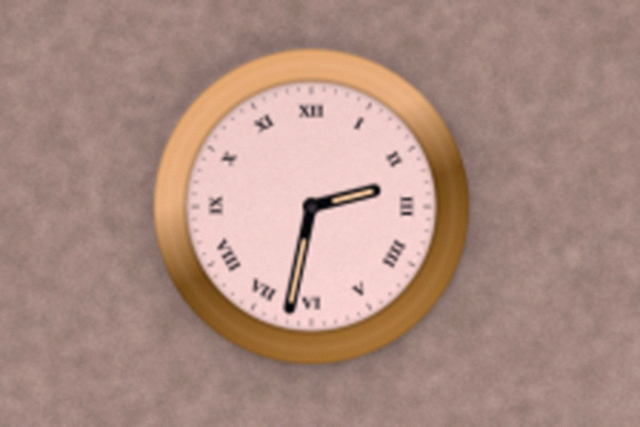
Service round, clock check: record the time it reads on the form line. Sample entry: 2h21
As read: 2h32
